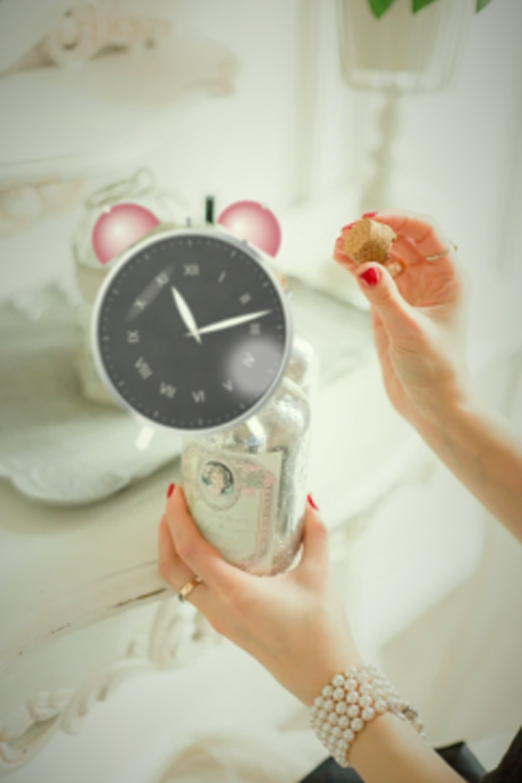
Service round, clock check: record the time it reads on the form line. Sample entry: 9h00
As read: 11h13
